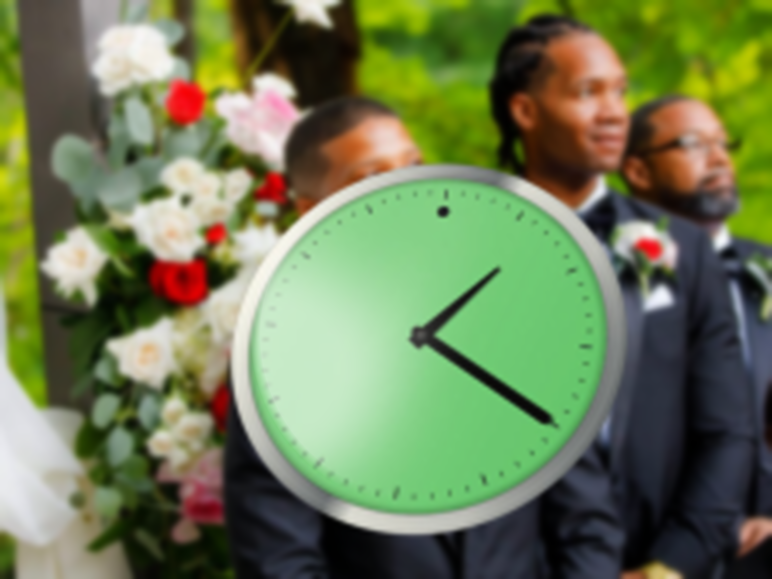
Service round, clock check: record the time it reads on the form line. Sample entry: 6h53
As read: 1h20
